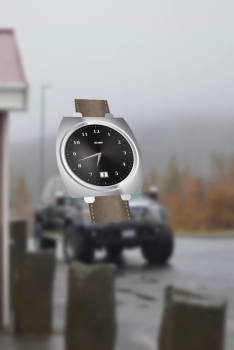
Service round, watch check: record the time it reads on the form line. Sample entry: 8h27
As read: 6h42
